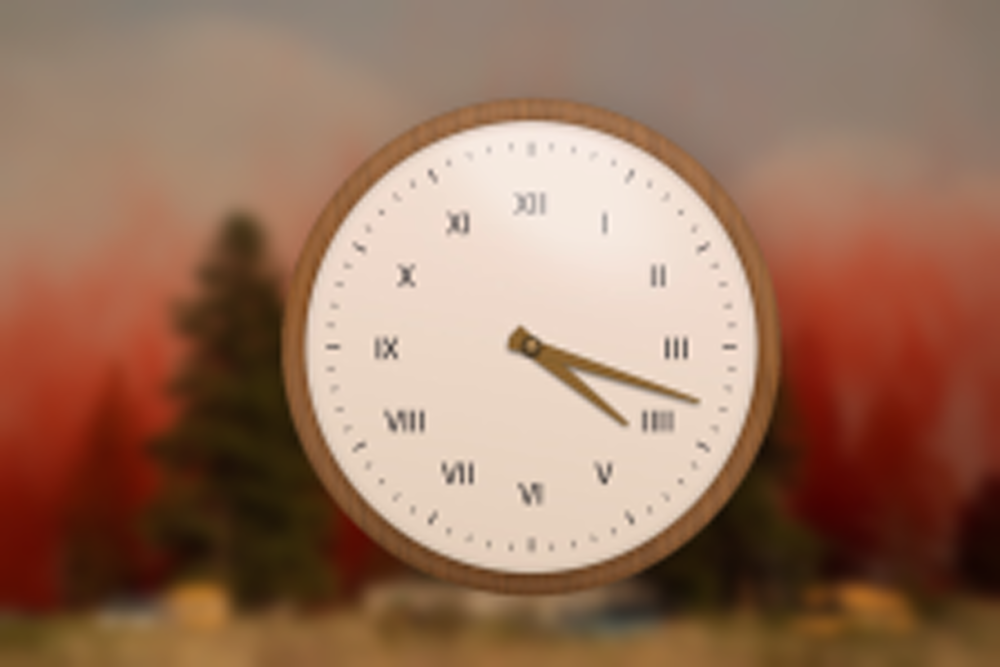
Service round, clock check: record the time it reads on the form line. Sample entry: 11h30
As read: 4h18
